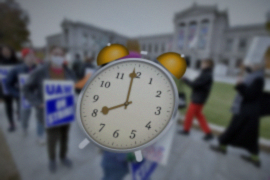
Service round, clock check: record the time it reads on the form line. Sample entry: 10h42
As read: 7h59
